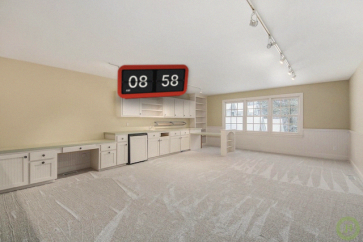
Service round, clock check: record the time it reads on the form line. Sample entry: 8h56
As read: 8h58
